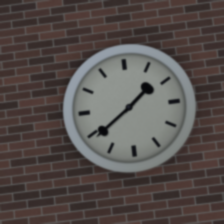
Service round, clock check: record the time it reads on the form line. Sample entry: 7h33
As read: 1h39
